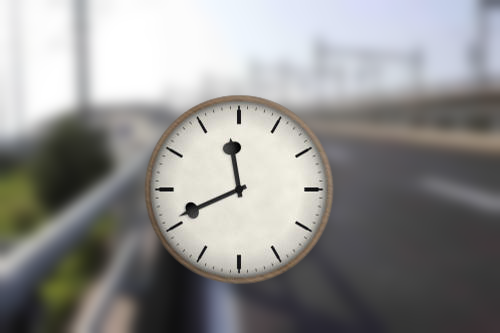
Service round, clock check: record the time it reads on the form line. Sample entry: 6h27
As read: 11h41
